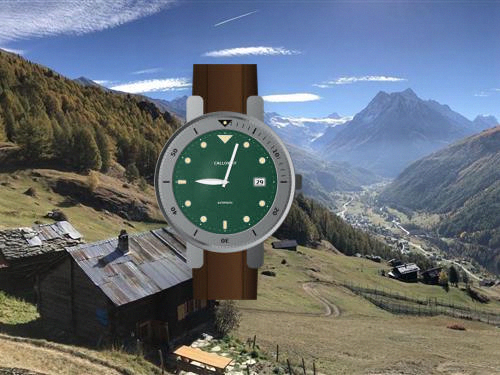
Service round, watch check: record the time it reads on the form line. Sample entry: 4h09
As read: 9h03
